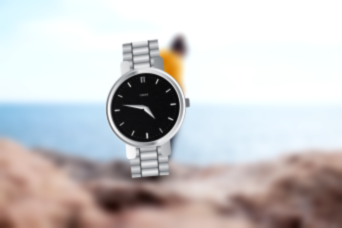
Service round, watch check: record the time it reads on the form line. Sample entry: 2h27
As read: 4h47
